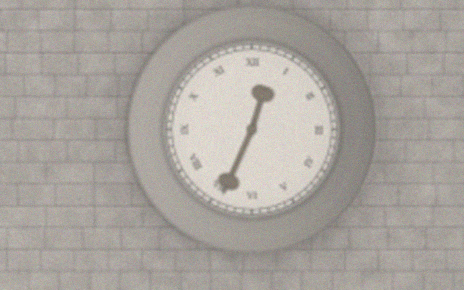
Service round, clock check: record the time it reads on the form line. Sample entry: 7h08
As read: 12h34
